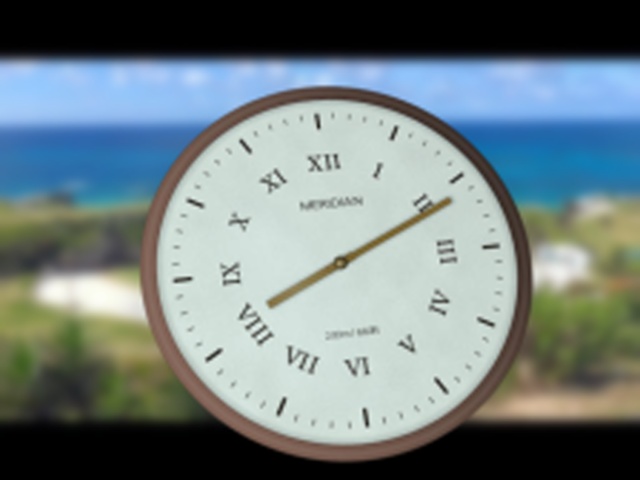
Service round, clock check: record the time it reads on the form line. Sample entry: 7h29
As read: 8h11
